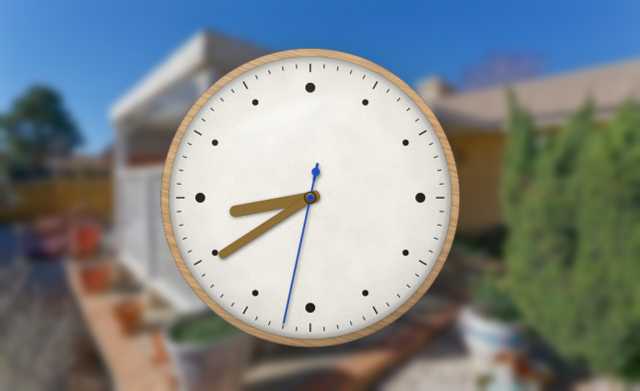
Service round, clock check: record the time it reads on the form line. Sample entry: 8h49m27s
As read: 8h39m32s
